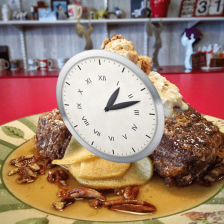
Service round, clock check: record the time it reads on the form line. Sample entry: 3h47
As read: 1h12
